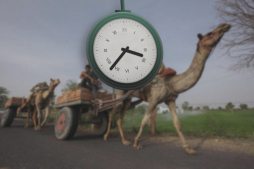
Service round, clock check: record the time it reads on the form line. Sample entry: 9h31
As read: 3h37
